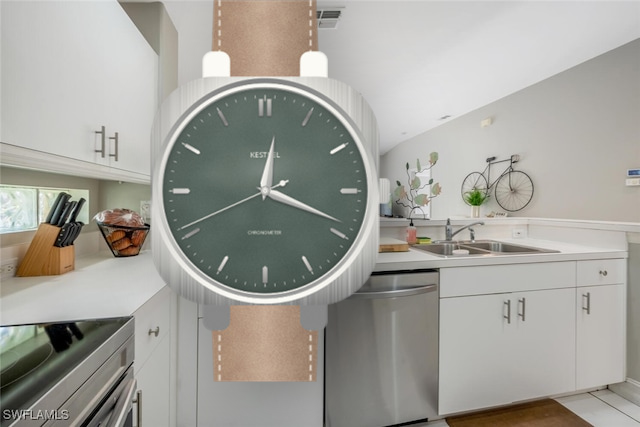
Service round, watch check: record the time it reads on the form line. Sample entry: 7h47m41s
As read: 12h18m41s
